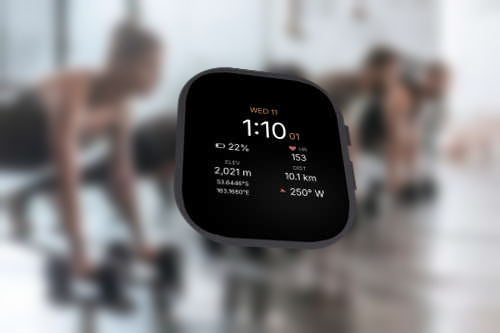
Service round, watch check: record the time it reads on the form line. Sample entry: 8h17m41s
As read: 1h10m01s
